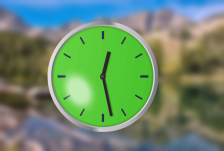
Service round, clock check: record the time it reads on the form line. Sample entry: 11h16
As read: 12h28
